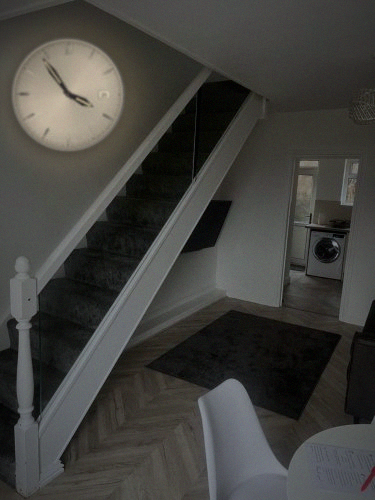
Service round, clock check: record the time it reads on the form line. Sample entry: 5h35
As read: 3h54
